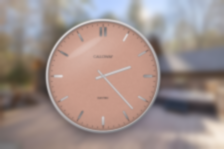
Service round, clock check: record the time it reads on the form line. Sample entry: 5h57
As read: 2h23
